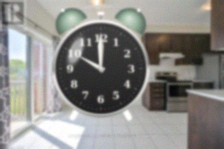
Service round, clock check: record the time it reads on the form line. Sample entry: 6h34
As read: 10h00
